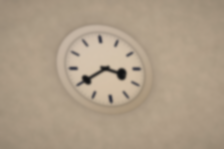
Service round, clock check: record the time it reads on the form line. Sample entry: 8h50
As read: 3h40
